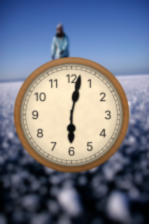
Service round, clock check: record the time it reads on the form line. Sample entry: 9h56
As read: 6h02
